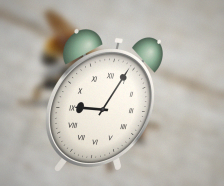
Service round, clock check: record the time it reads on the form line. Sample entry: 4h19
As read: 9h04
